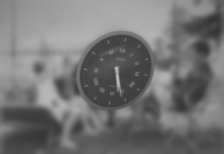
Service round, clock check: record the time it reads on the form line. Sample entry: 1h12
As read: 5h26
